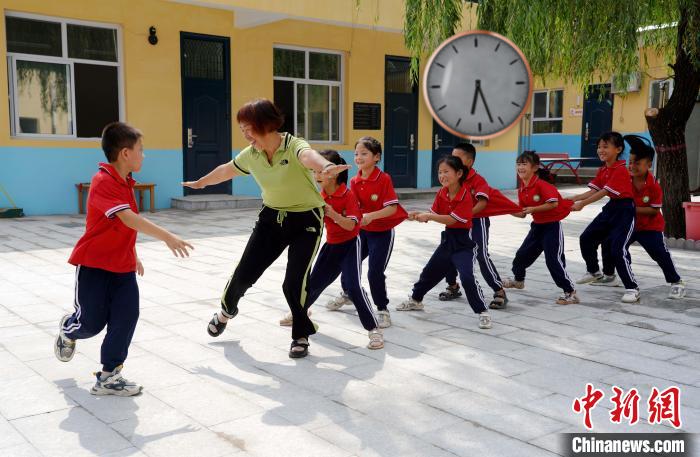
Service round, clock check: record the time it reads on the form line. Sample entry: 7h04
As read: 6h27
